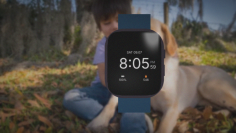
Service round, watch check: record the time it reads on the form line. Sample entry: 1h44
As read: 8h05
